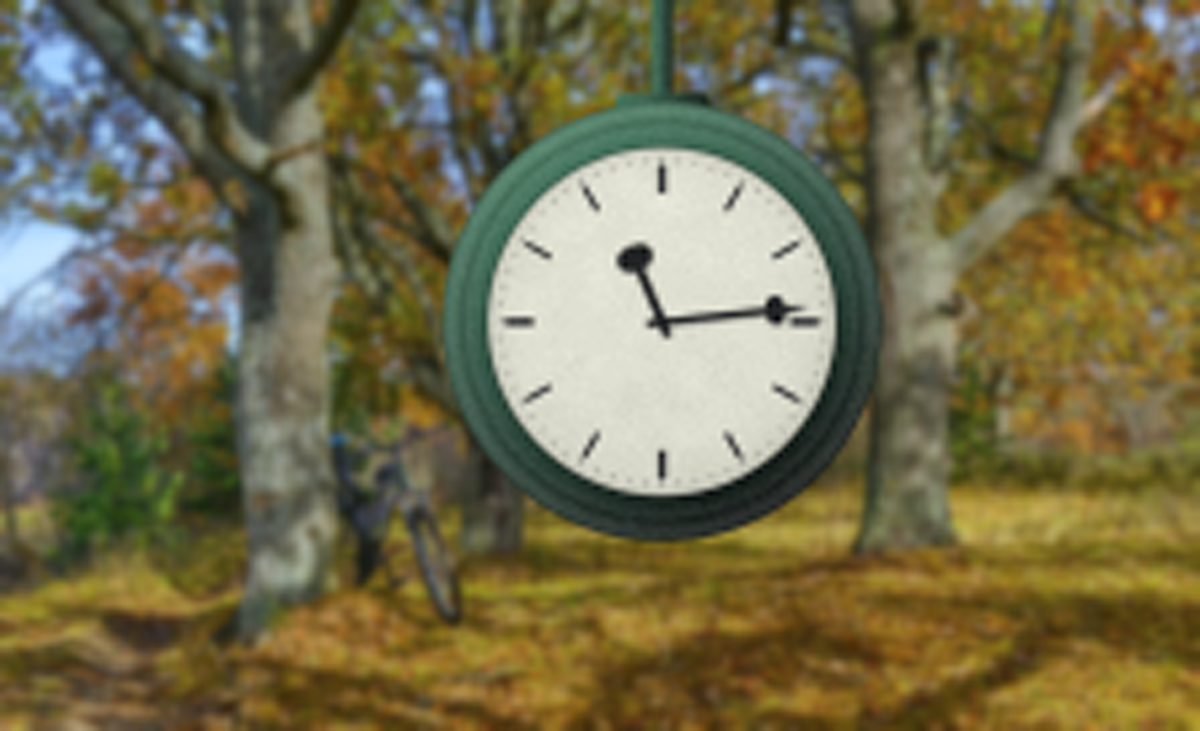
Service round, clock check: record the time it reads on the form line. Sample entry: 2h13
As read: 11h14
